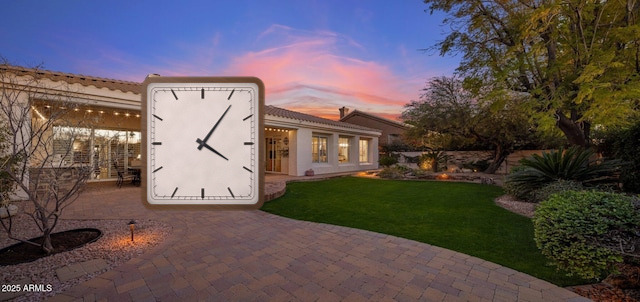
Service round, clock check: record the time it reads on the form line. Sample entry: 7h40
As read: 4h06
